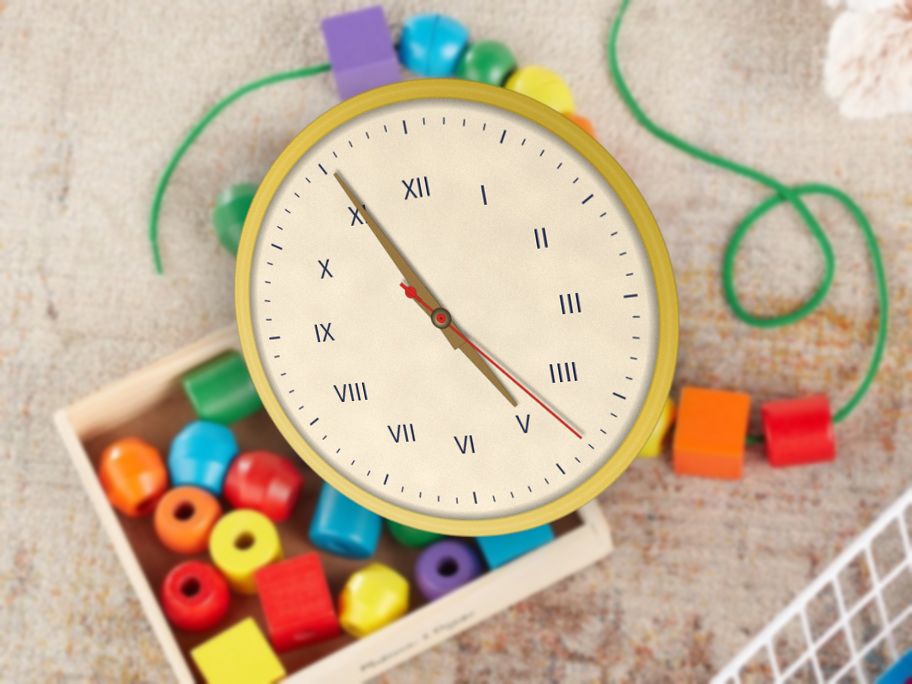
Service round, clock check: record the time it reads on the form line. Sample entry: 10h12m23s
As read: 4h55m23s
